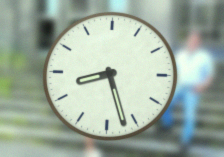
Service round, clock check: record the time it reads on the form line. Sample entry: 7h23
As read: 8h27
